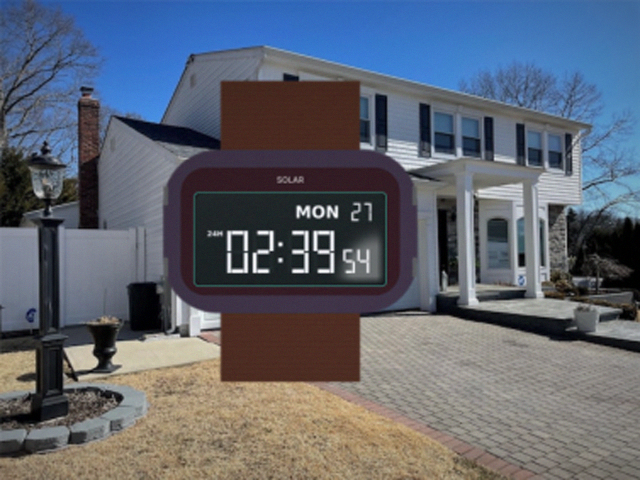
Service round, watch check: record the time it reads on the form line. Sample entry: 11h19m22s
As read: 2h39m54s
